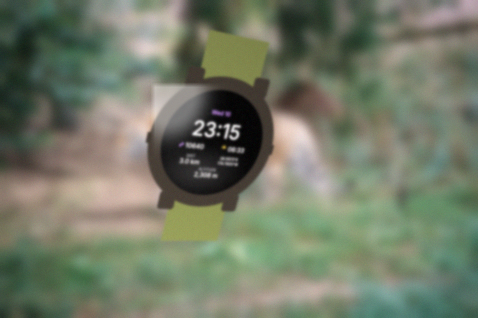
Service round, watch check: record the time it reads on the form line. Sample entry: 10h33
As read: 23h15
